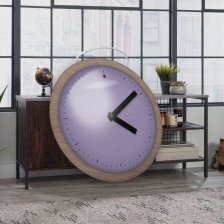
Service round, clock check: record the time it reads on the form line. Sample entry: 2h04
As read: 4h09
